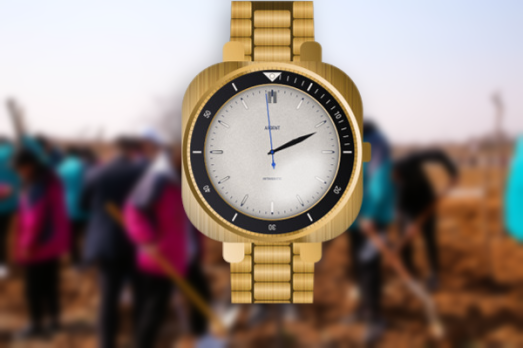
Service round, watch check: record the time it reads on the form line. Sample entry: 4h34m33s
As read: 2h10m59s
